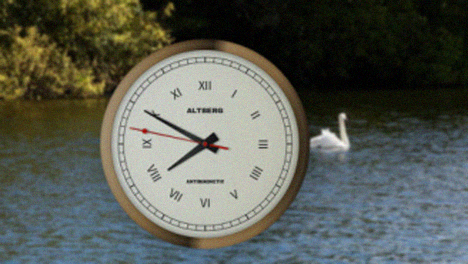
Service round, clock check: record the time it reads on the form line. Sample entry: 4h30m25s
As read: 7h49m47s
